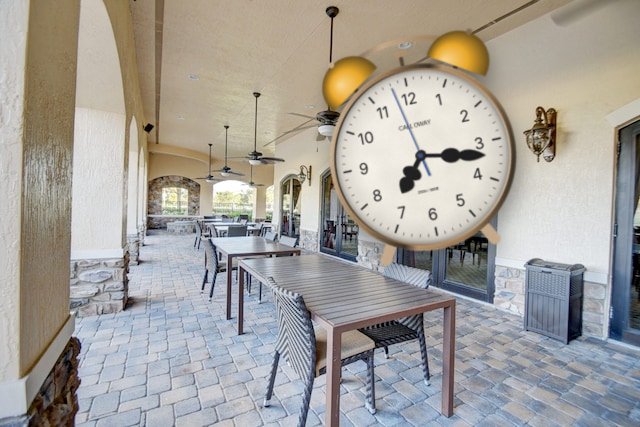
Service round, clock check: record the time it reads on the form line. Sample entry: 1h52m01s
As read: 7h16m58s
